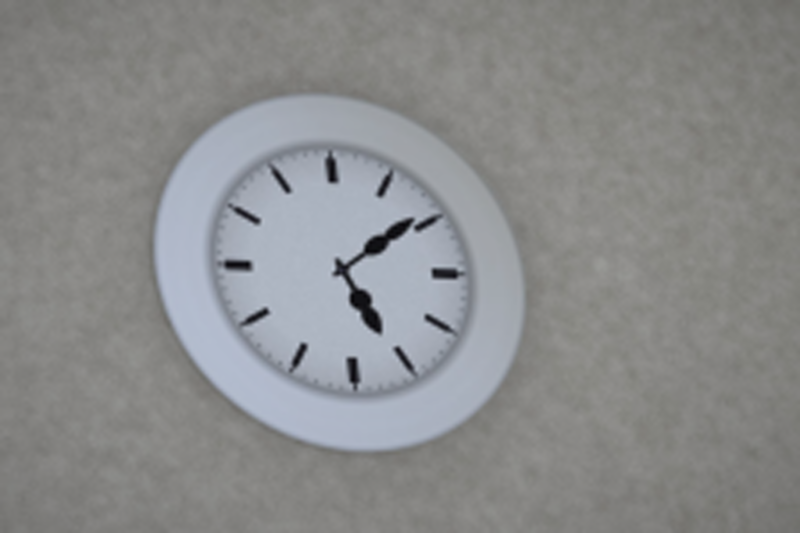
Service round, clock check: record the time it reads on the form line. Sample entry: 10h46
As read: 5h09
